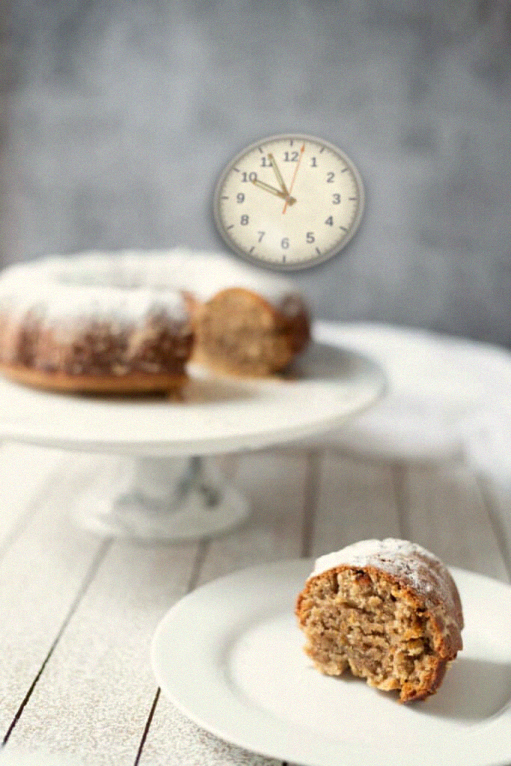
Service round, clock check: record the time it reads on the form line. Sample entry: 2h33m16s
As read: 9h56m02s
